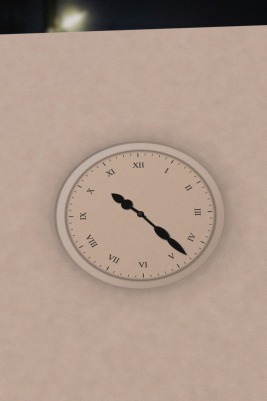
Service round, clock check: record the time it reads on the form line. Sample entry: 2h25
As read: 10h23
